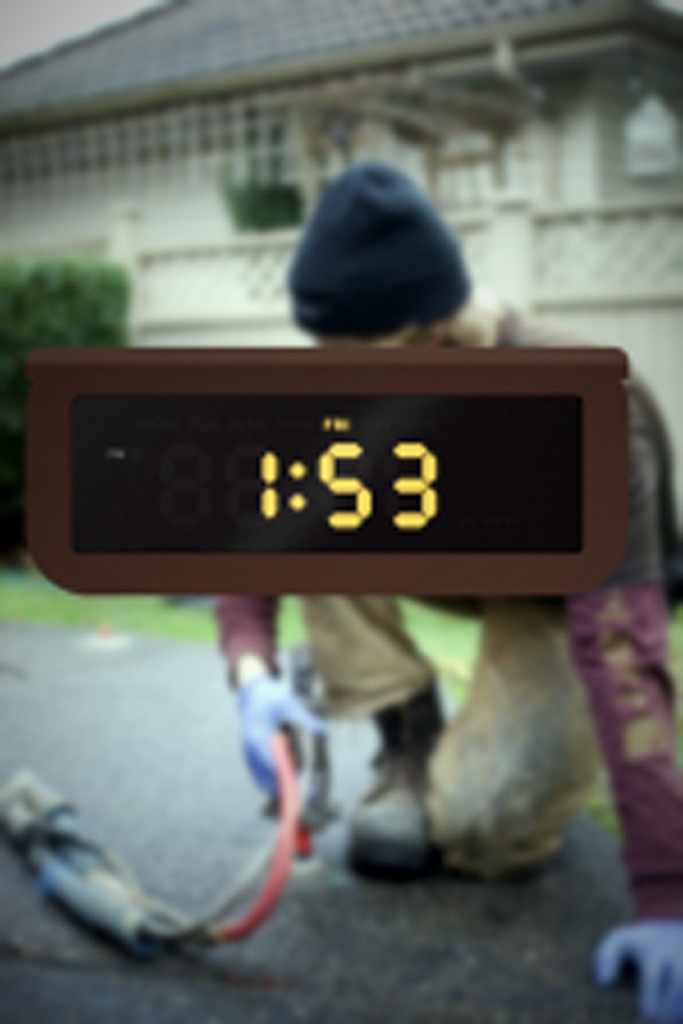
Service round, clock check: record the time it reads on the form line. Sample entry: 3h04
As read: 1h53
